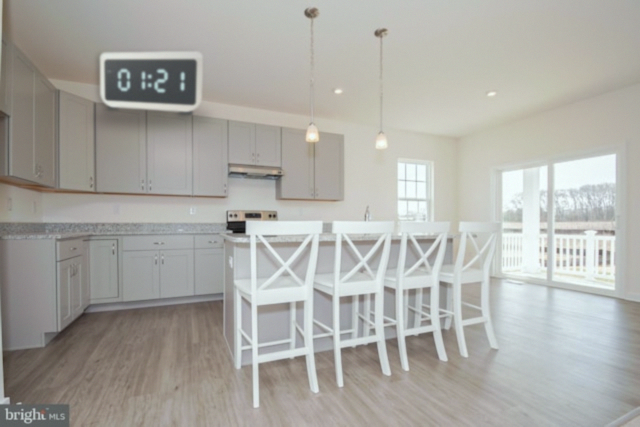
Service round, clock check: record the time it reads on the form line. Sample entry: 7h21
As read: 1h21
